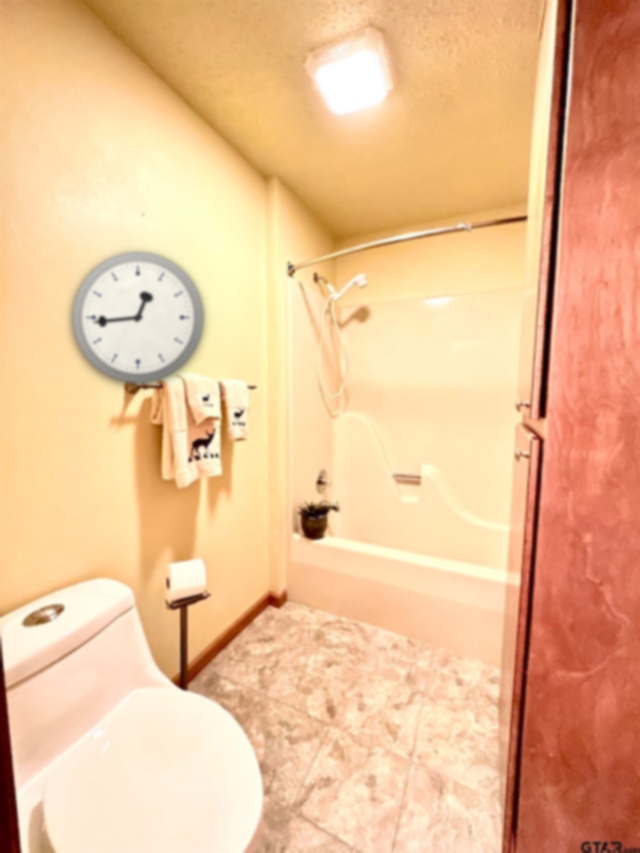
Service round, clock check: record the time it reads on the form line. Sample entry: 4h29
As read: 12h44
